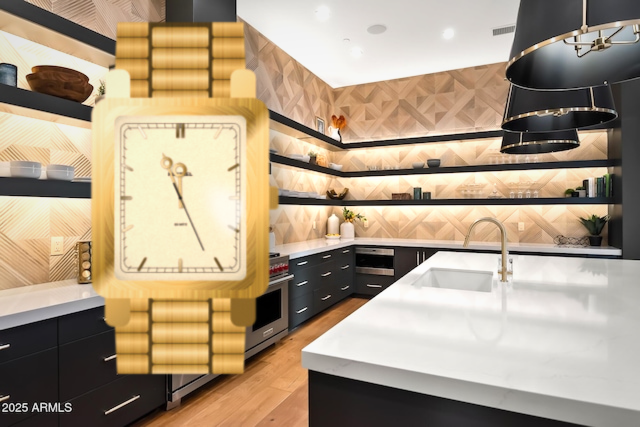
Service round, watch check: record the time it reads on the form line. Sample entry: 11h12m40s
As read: 11h56m26s
